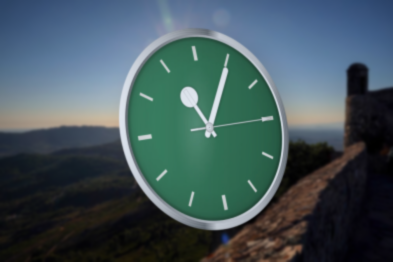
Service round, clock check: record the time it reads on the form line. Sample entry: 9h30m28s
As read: 11h05m15s
